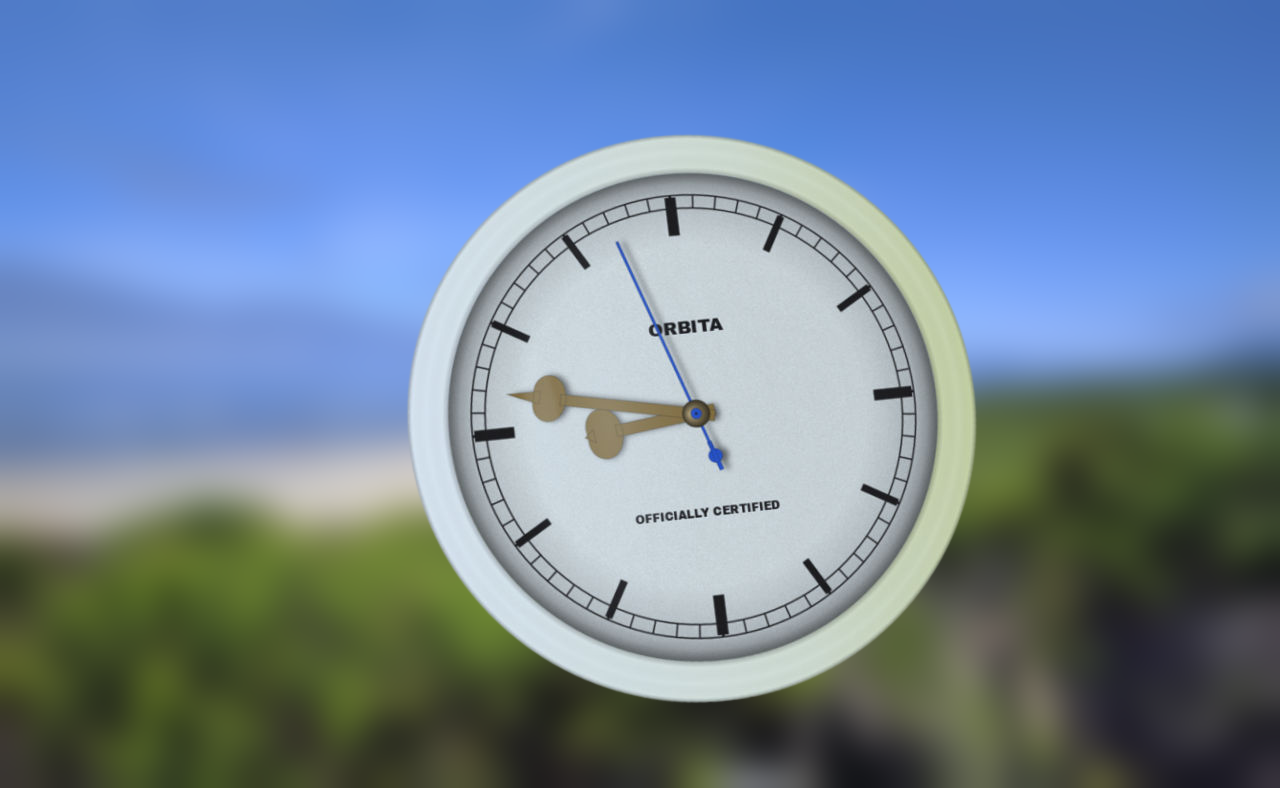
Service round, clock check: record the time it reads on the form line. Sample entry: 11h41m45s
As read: 8h46m57s
